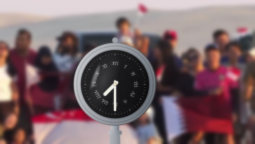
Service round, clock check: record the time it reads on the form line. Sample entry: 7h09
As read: 7h30
